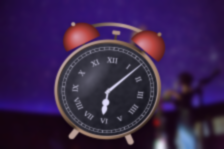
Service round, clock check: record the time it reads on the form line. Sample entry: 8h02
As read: 6h07
